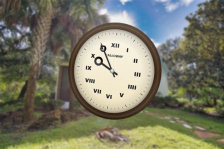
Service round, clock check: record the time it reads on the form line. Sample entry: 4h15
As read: 9h55
